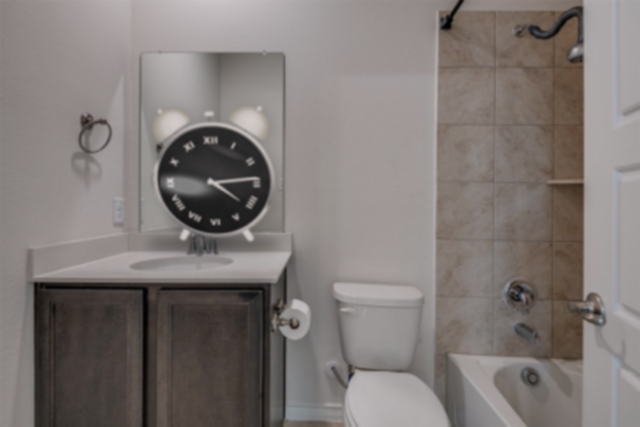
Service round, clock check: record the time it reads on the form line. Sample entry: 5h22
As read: 4h14
